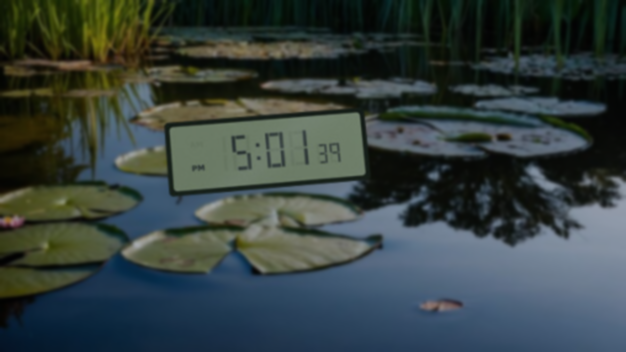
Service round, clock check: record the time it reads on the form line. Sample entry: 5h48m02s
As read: 5h01m39s
